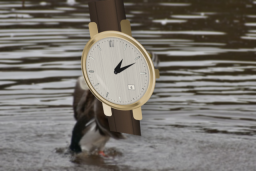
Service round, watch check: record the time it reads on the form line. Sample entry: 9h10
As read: 1h11
